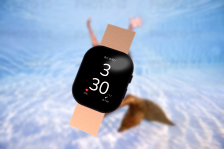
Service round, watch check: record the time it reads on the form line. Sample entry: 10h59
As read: 3h30
